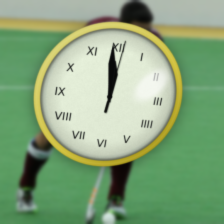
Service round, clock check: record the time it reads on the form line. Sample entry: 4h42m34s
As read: 11h59m01s
